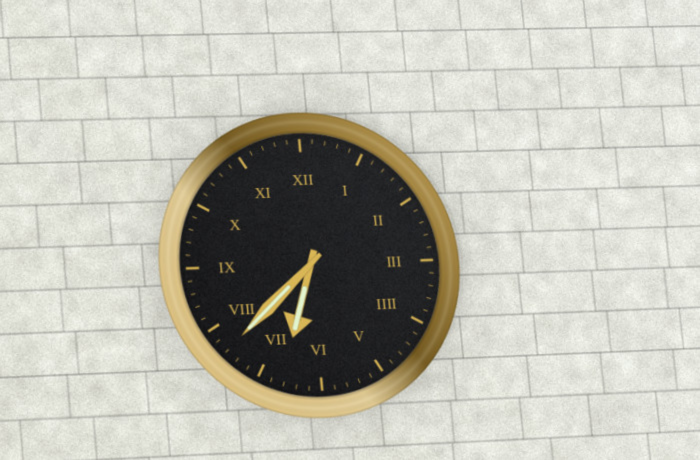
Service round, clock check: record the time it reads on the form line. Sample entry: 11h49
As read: 6h38
